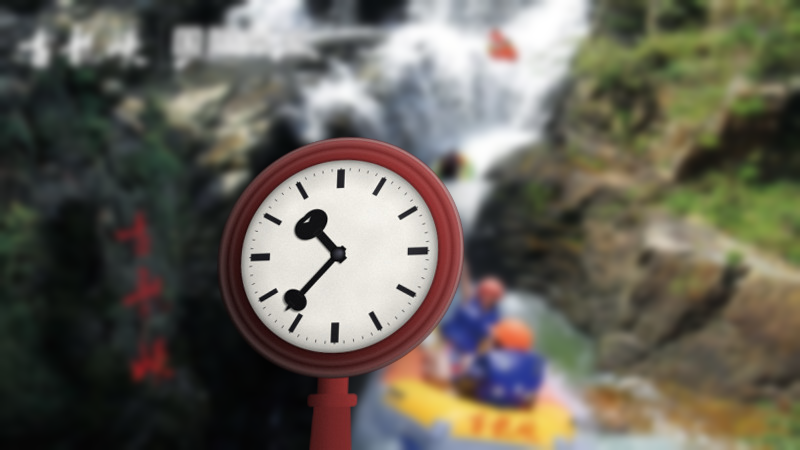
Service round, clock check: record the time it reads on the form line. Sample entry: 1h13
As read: 10h37
